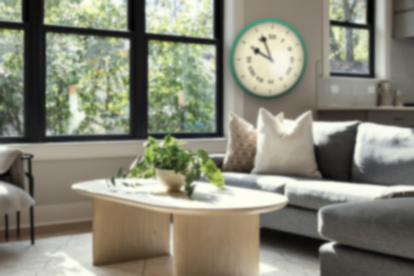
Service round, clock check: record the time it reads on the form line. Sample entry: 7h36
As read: 9h56
